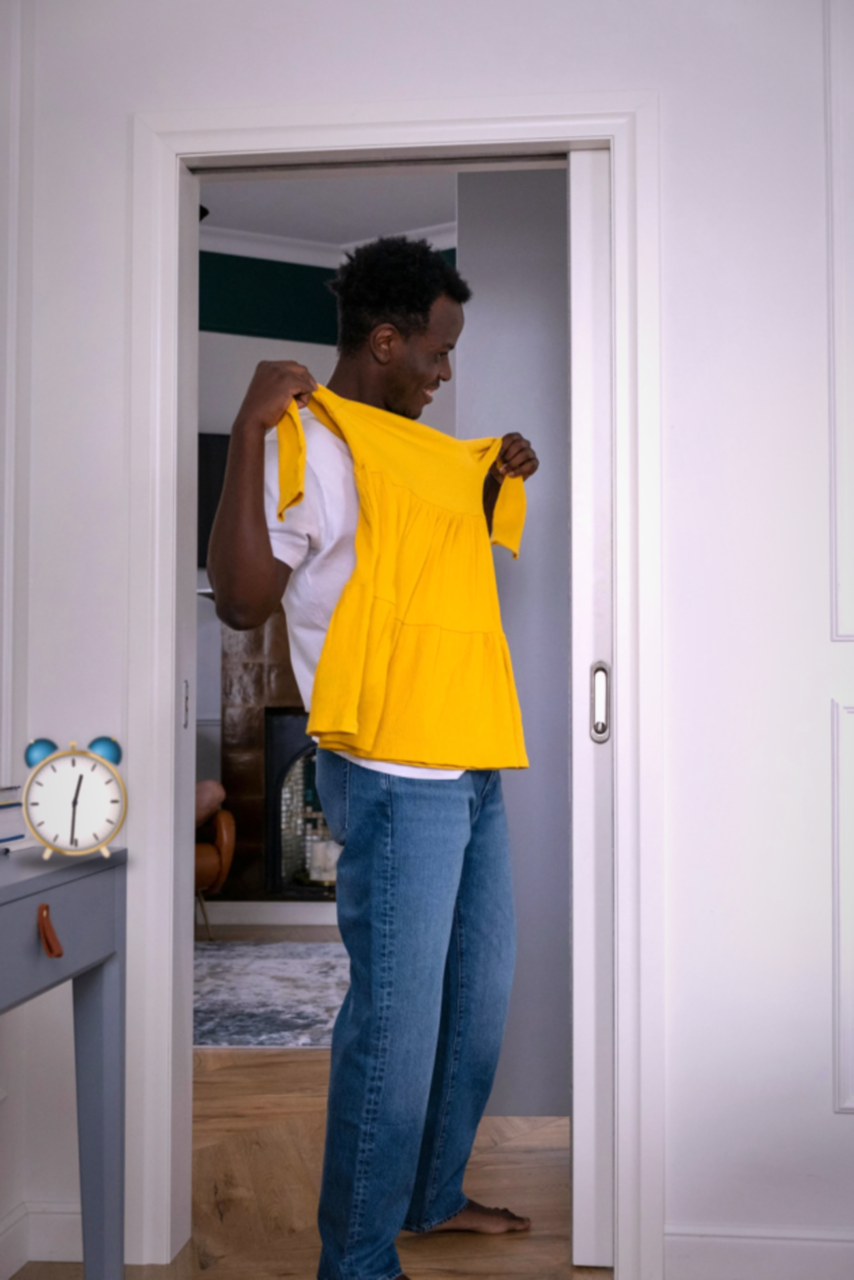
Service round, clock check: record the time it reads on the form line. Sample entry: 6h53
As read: 12h31
